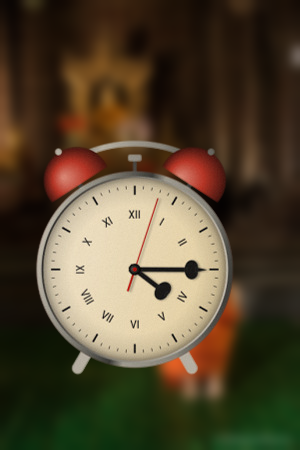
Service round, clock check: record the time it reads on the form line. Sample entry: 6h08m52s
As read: 4h15m03s
